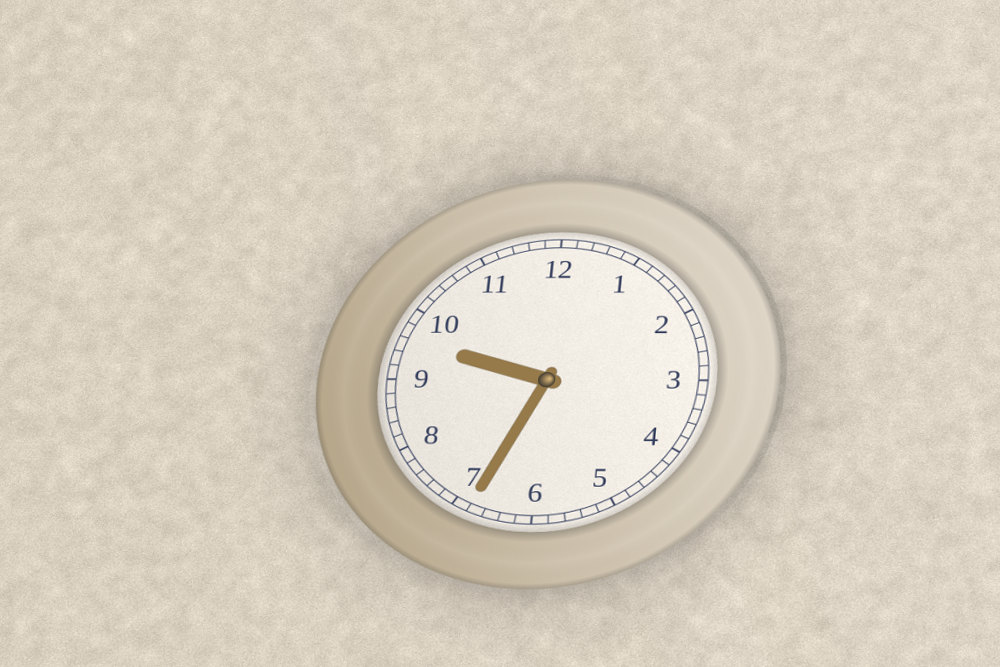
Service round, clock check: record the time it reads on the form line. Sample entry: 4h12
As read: 9h34
